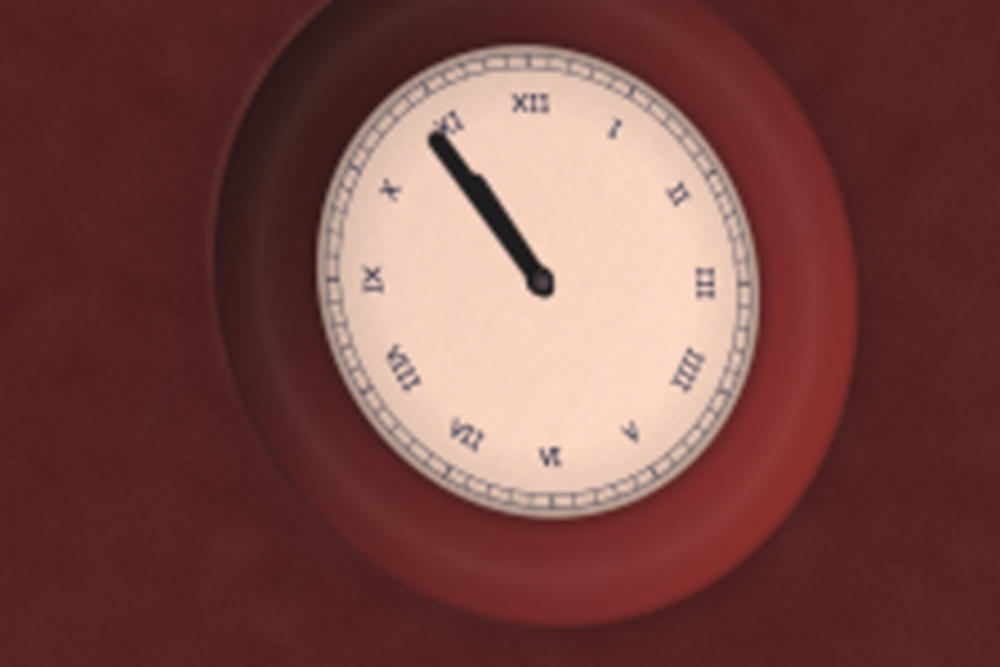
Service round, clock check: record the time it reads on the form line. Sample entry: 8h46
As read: 10h54
